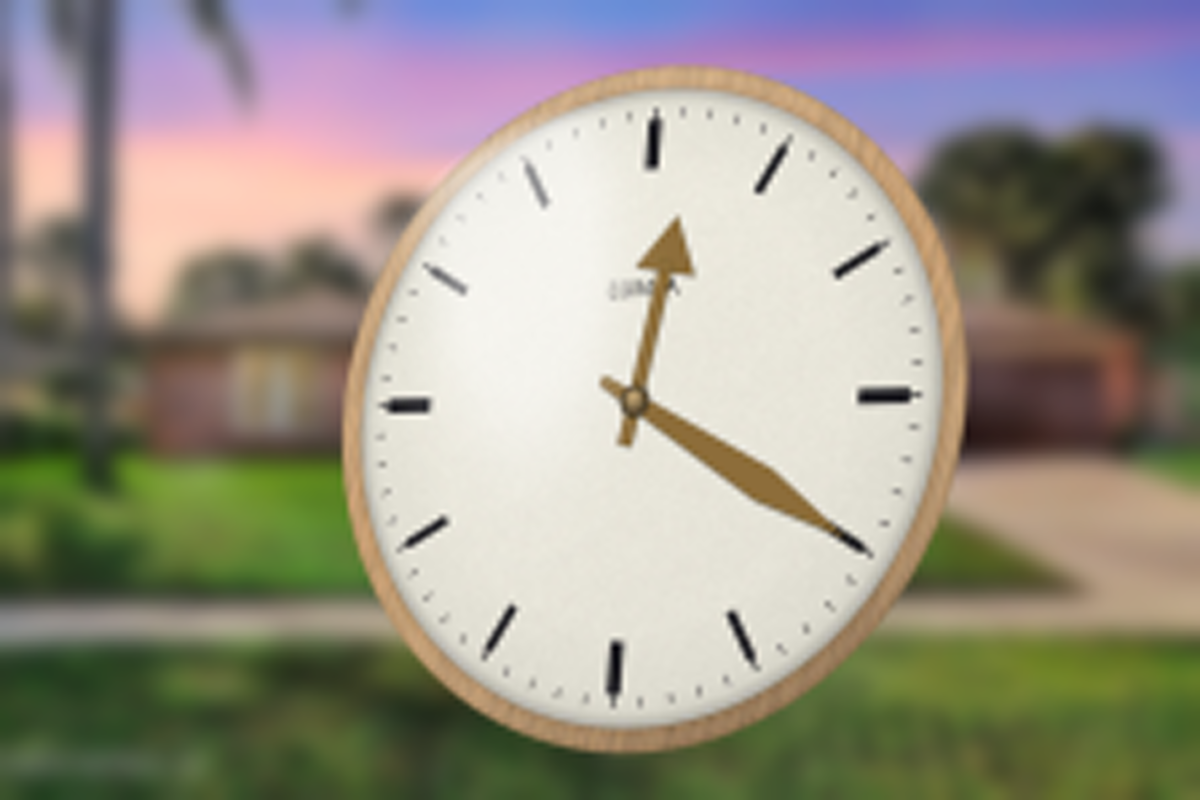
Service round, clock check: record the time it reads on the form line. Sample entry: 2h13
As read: 12h20
